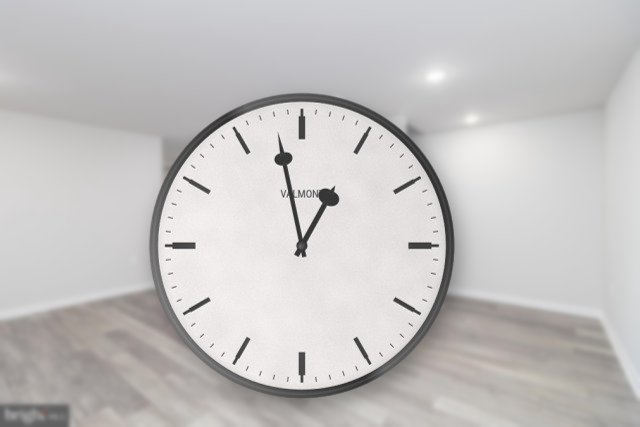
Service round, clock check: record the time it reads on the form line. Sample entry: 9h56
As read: 12h58
